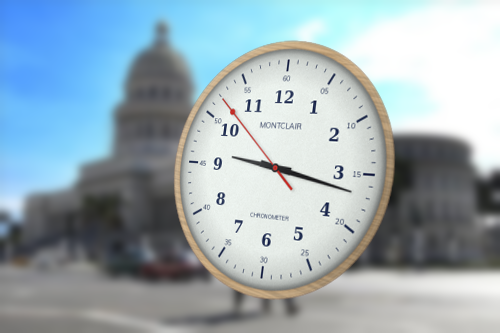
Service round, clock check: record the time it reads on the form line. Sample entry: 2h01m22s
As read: 9h16m52s
